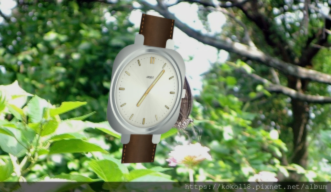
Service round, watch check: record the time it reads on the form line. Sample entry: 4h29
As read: 7h06
